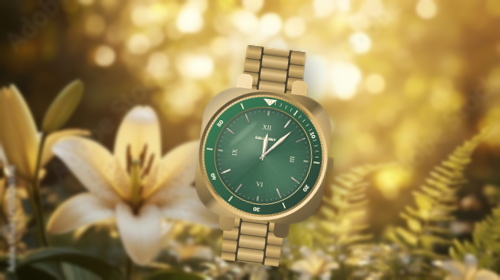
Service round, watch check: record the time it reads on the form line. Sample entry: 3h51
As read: 12h07
